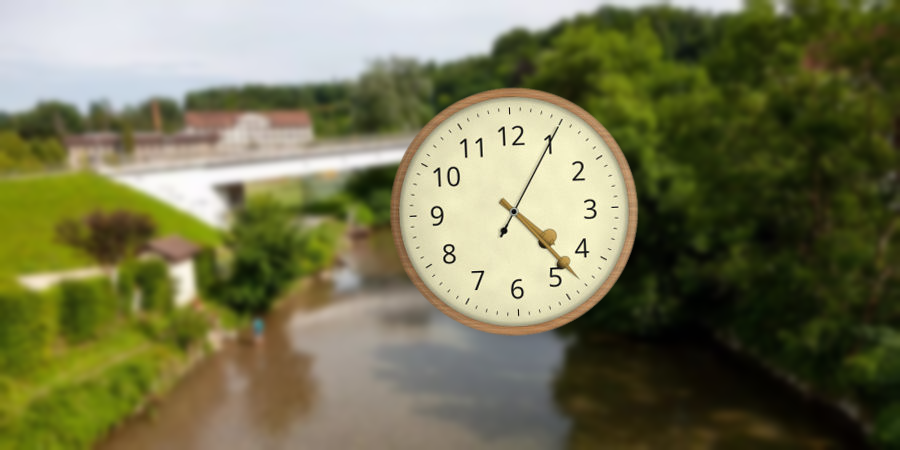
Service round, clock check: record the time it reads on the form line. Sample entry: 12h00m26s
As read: 4h23m05s
